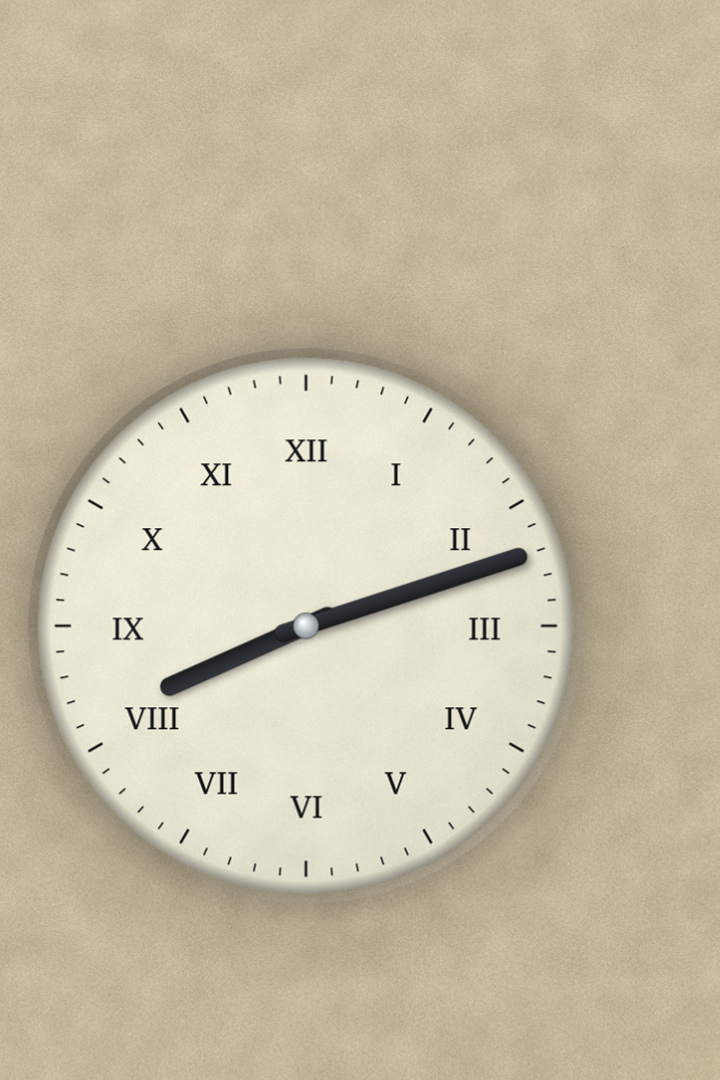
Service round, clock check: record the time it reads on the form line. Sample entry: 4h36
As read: 8h12
